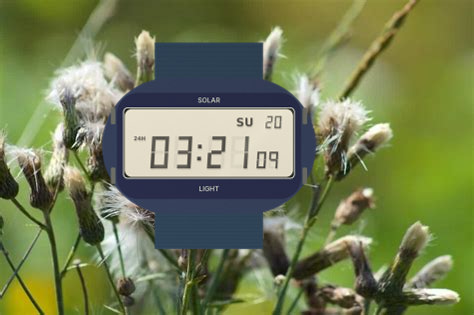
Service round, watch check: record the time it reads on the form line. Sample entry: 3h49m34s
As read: 3h21m09s
